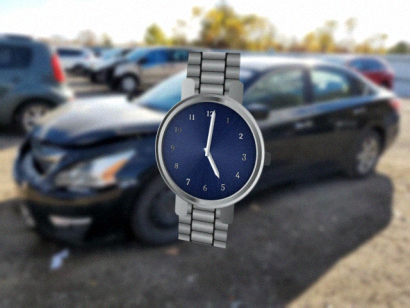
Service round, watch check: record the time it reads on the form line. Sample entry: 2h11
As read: 5h01
